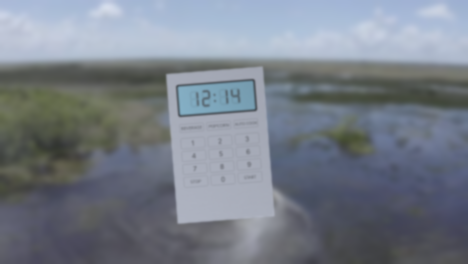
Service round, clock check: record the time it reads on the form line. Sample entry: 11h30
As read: 12h14
